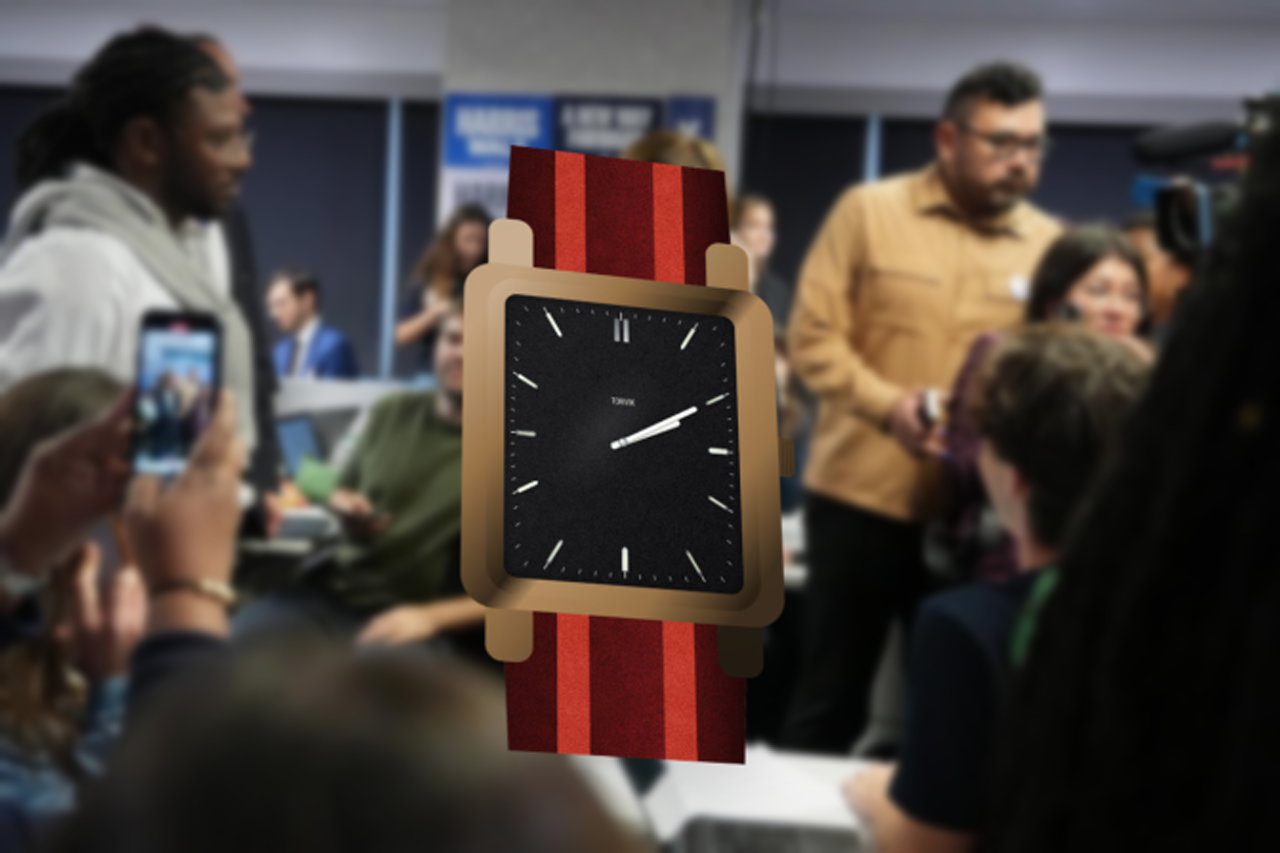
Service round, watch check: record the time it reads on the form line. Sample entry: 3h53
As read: 2h10
